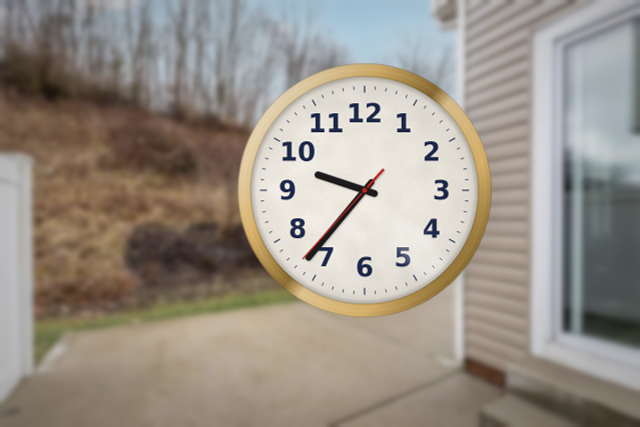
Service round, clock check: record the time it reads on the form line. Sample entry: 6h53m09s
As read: 9h36m37s
